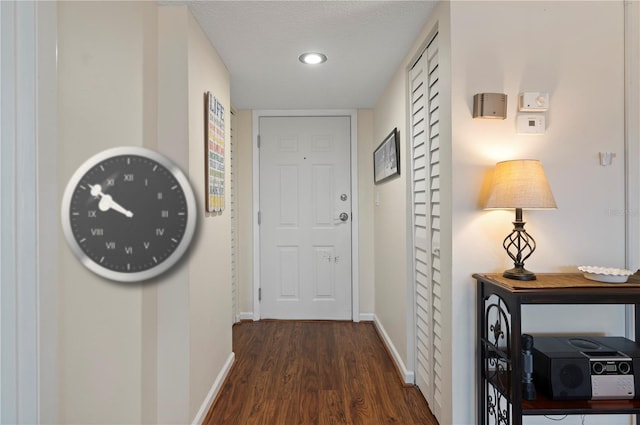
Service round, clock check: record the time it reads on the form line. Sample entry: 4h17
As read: 9h51
